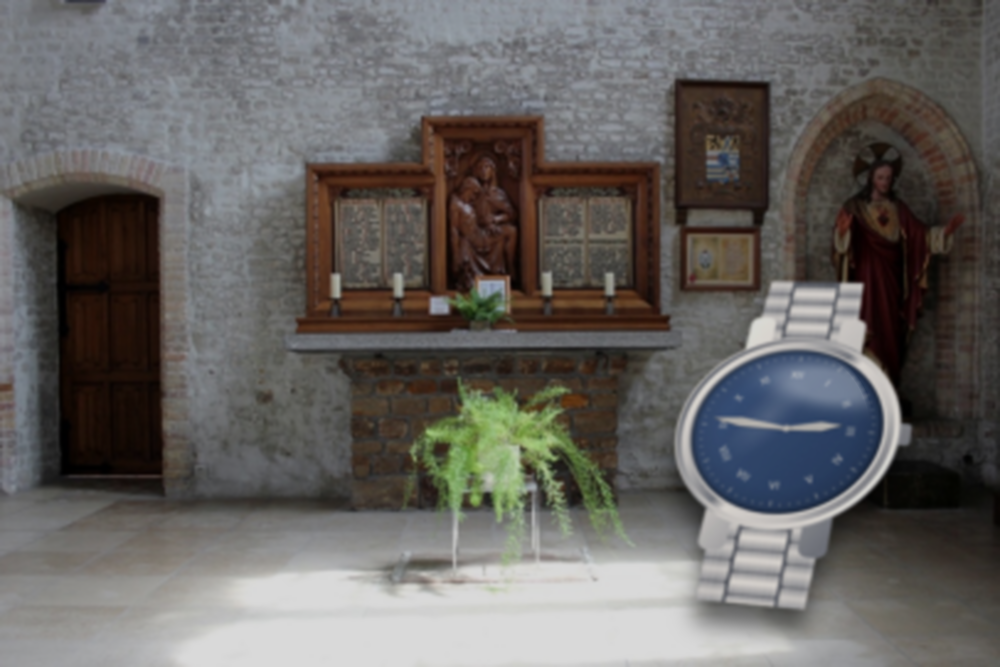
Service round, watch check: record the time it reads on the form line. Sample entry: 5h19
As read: 2h46
